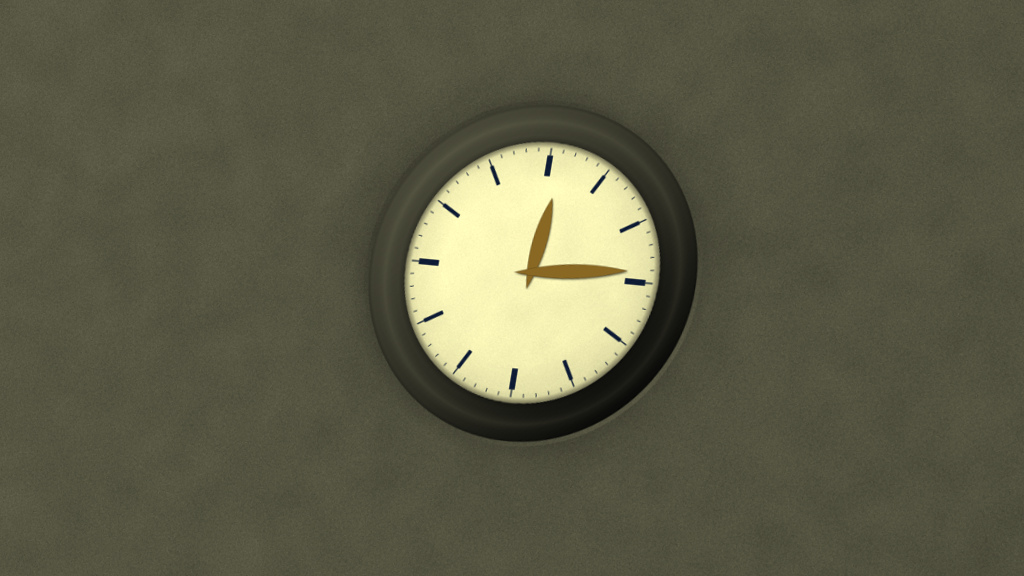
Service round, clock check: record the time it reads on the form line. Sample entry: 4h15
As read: 12h14
